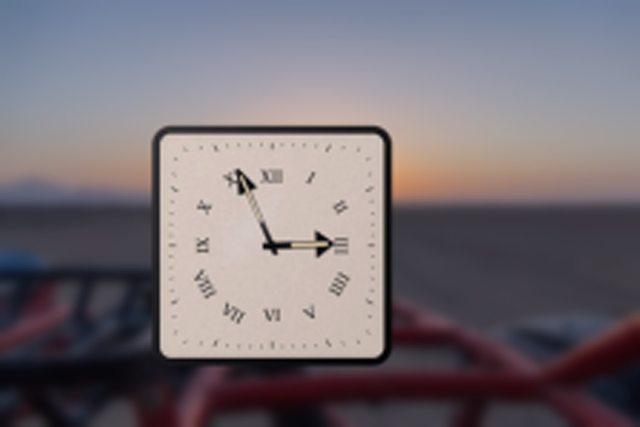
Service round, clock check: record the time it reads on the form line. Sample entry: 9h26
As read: 2h56
